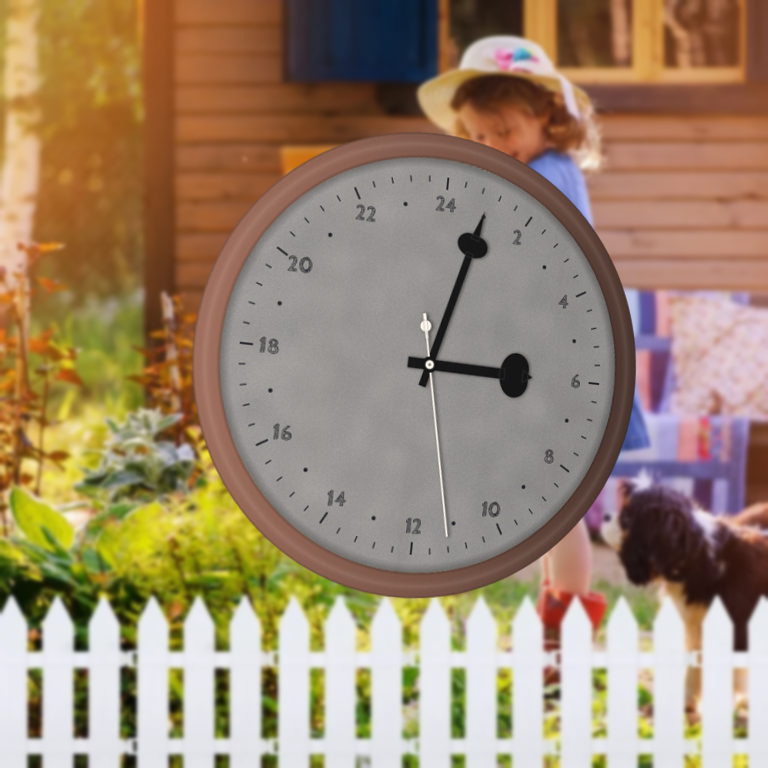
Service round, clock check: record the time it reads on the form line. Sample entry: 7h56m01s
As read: 6h02m28s
